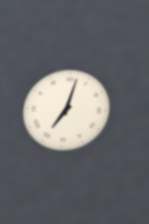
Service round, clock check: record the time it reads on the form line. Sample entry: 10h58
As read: 7h02
